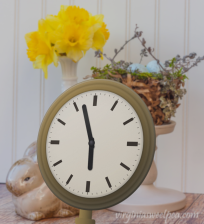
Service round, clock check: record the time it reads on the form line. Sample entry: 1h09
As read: 5h57
